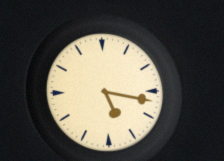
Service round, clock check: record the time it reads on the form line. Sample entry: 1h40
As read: 5h17
